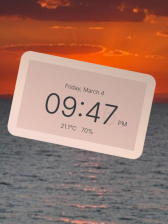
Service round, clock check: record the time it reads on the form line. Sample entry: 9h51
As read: 9h47
